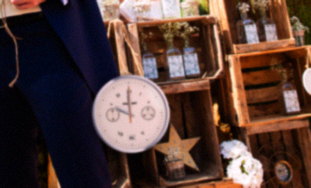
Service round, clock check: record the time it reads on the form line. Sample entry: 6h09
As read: 10h00
